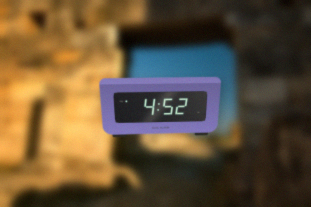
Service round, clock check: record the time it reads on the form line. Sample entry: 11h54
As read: 4h52
